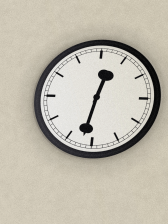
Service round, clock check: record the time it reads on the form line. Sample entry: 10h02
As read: 12h32
